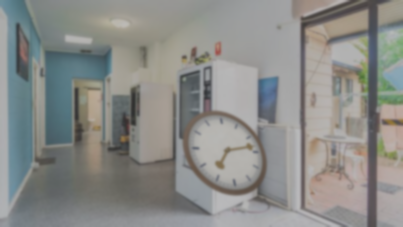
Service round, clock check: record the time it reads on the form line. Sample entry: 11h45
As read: 7h13
